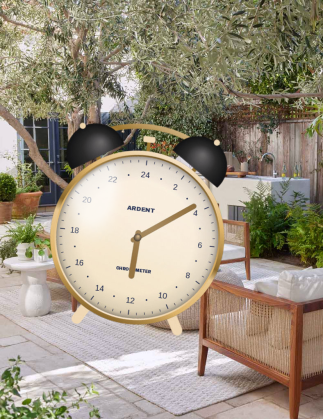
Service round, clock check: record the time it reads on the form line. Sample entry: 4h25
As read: 12h09
